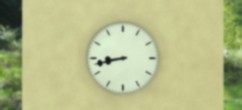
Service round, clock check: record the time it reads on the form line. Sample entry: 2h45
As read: 8h43
